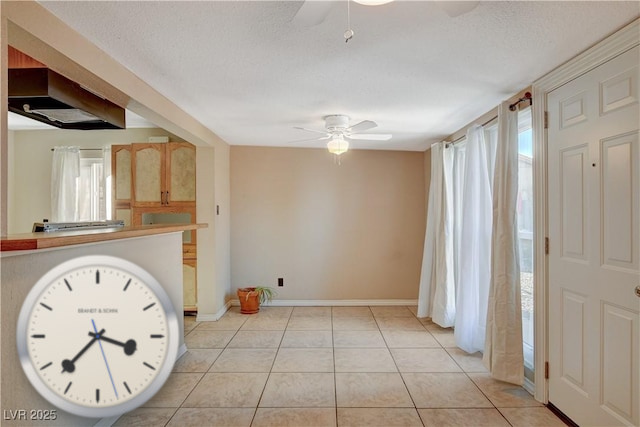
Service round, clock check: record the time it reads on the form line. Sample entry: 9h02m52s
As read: 3h37m27s
